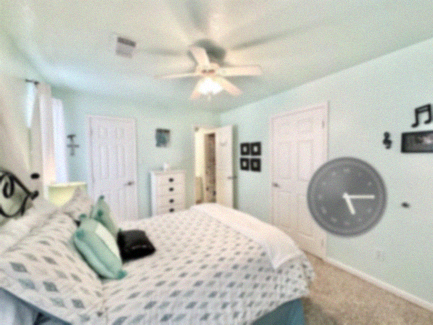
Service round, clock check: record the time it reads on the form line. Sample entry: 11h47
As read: 5h15
